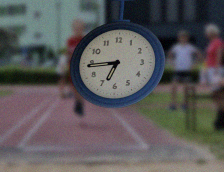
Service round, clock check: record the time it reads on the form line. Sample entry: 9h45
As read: 6h44
